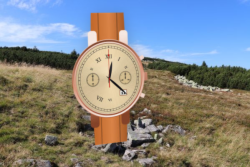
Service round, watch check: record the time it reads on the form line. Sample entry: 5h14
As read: 12h22
